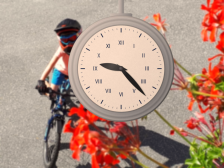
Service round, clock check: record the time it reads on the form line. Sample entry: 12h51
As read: 9h23
